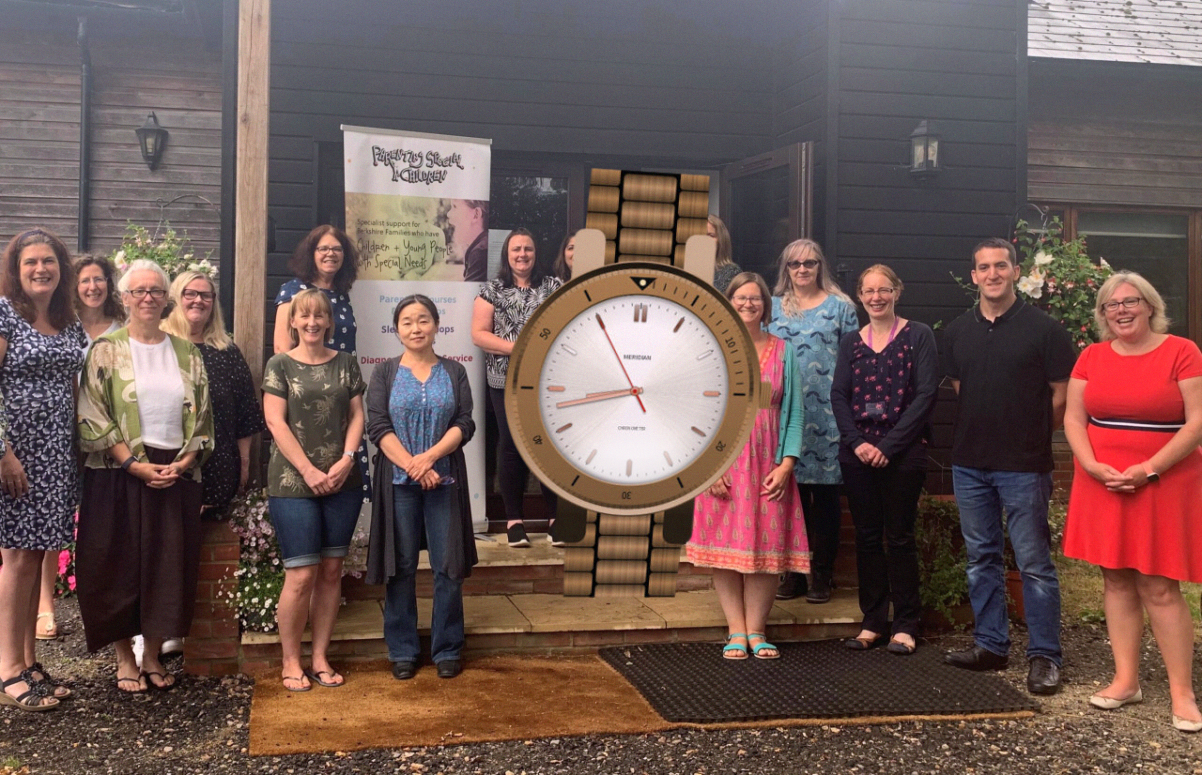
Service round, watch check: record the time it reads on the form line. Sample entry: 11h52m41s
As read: 8h42m55s
